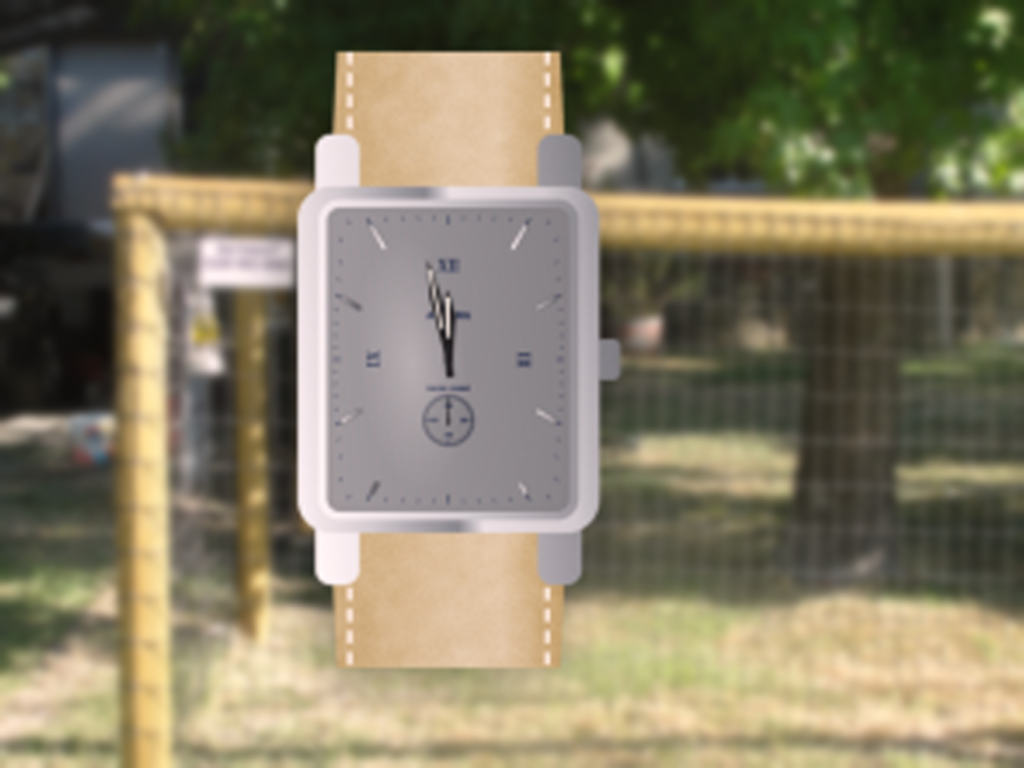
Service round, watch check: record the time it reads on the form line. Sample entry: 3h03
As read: 11h58
